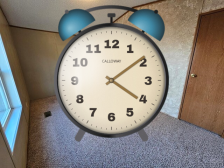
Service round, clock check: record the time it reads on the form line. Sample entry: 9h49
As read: 4h09
